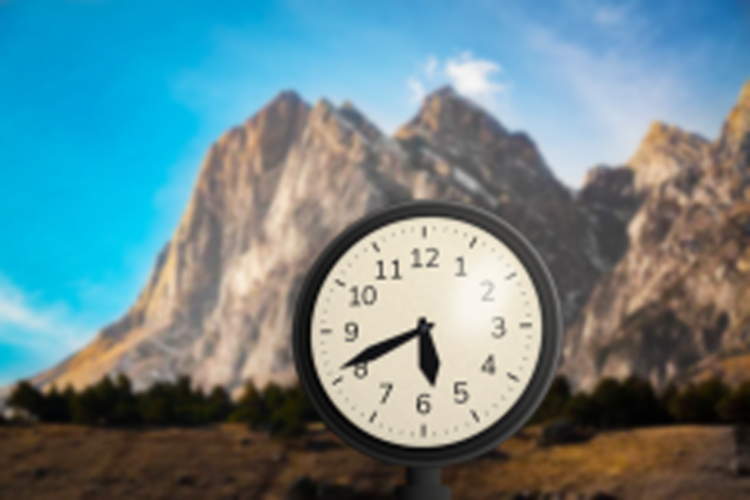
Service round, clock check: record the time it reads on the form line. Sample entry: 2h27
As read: 5h41
